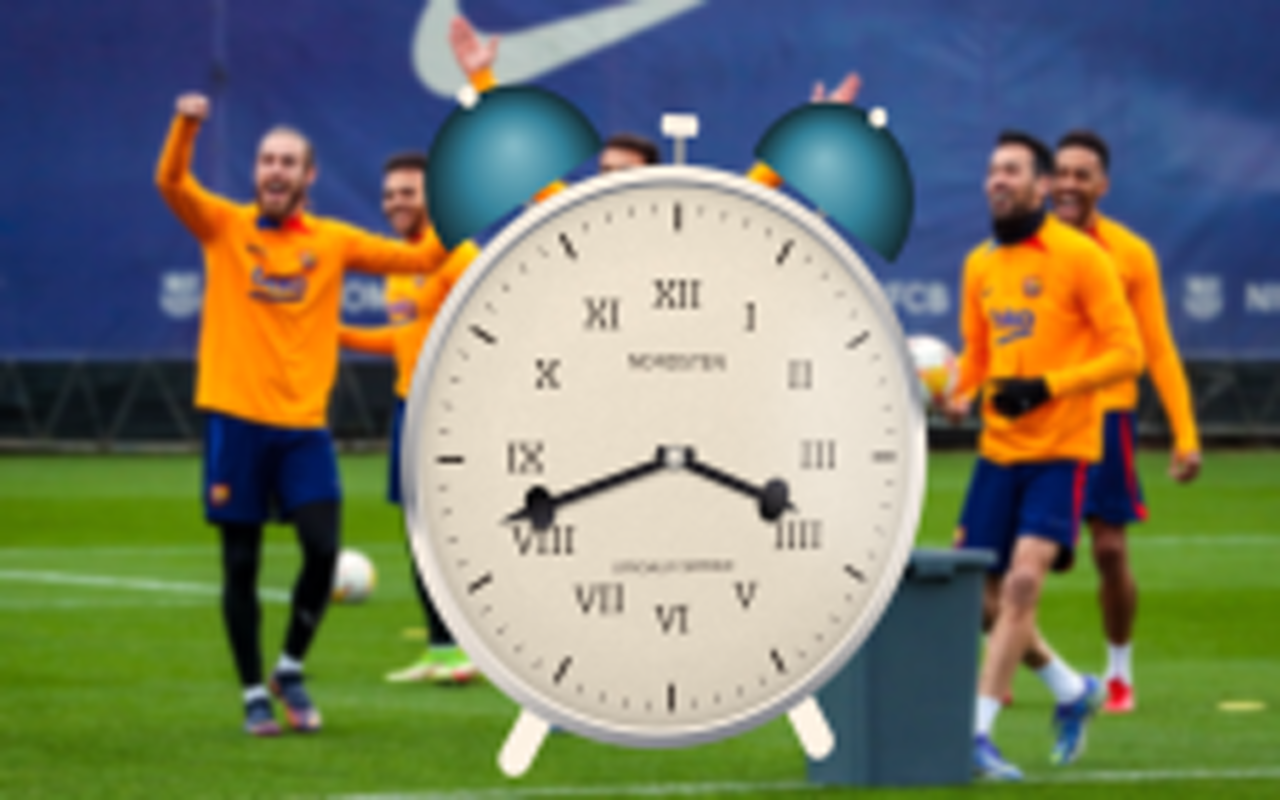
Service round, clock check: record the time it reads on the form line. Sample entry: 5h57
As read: 3h42
